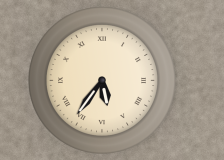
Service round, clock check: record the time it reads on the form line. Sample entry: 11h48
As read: 5h36
